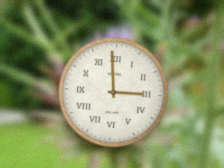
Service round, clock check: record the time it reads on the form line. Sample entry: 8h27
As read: 2h59
